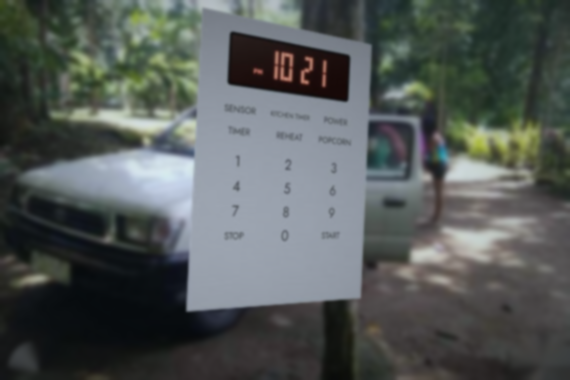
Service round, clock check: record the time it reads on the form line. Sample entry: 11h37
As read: 10h21
